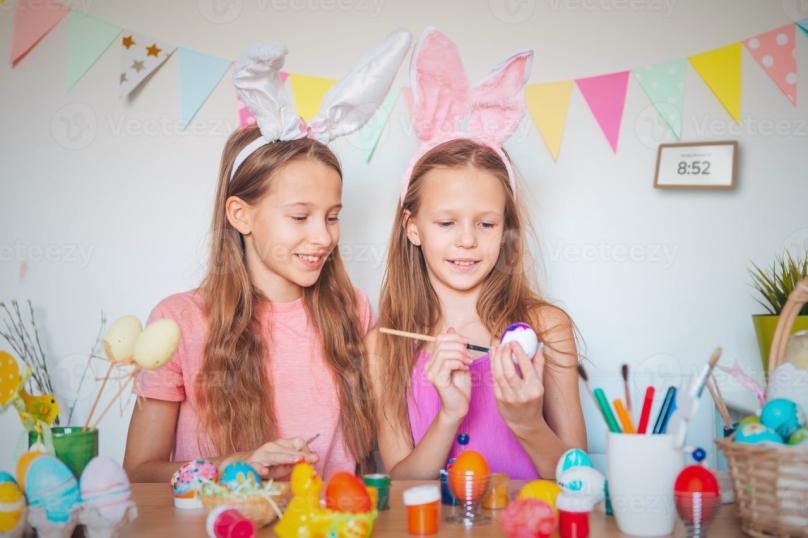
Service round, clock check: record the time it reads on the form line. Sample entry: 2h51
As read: 8h52
